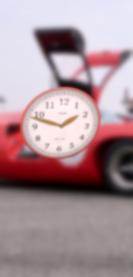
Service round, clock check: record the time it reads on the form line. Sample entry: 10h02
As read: 1h48
